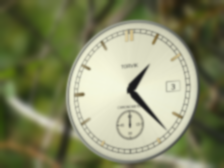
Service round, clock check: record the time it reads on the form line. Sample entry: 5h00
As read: 1h23
